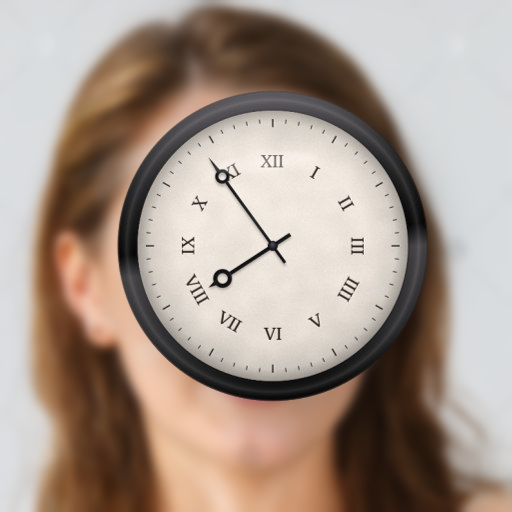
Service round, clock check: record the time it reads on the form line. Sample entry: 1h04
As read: 7h54
